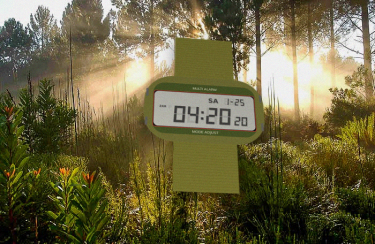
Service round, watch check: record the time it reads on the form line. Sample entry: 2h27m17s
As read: 4h20m20s
